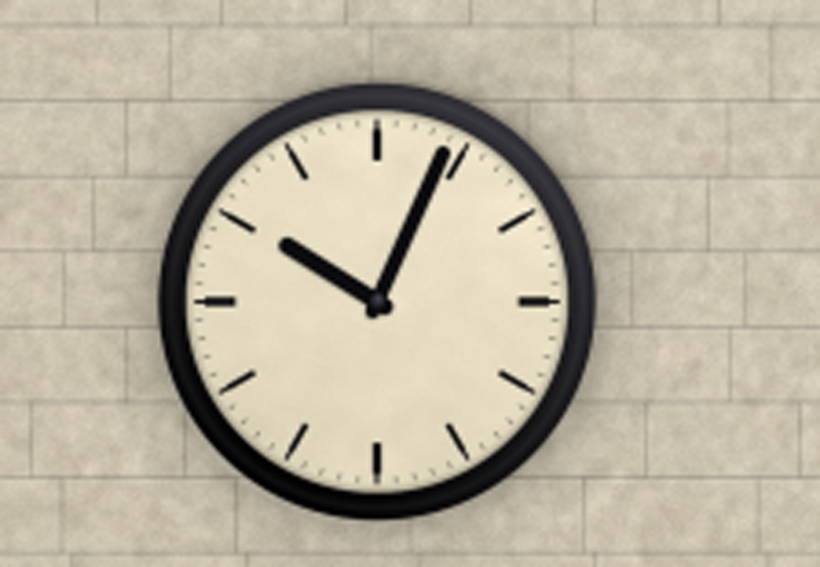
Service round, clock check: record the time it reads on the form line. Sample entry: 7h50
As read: 10h04
